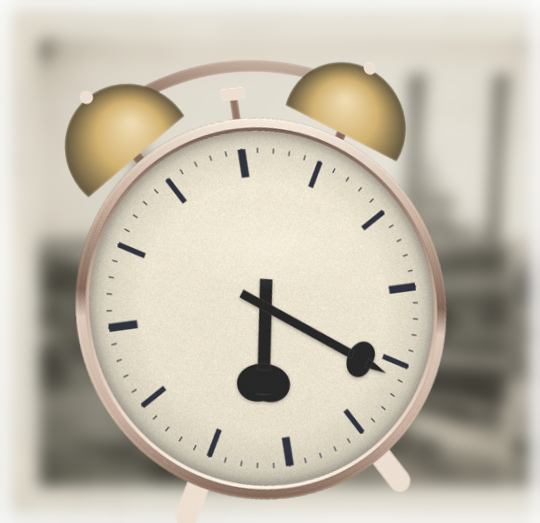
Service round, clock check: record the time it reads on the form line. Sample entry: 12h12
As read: 6h21
